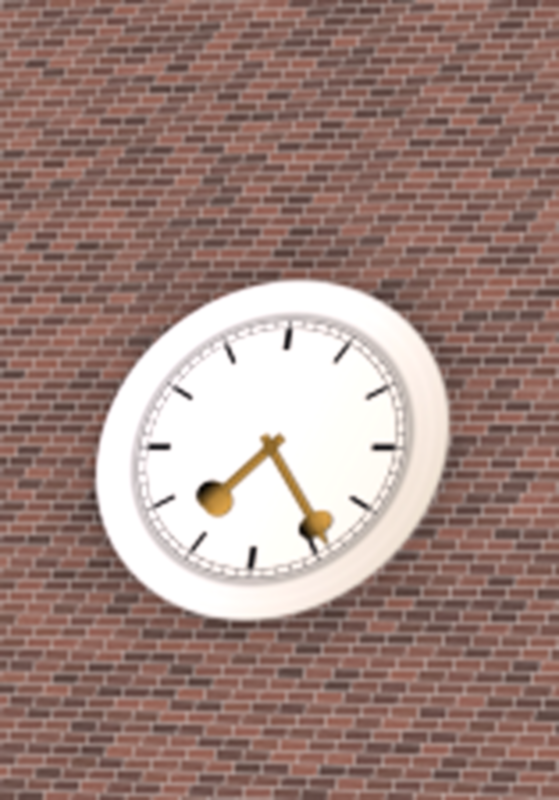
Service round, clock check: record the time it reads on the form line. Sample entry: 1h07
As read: 7h24
